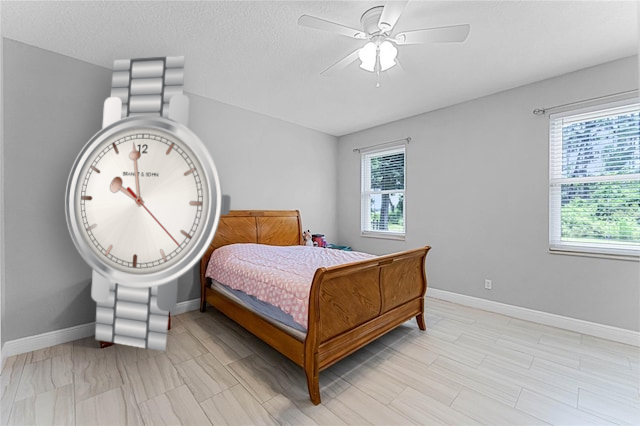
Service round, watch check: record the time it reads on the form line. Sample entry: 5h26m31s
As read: 9h58m22s
